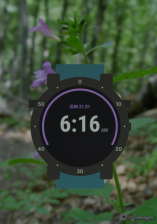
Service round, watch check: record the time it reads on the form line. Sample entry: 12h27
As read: 6h16
